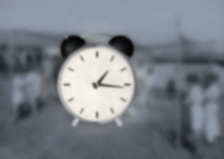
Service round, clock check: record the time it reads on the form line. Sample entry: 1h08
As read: 1h16
